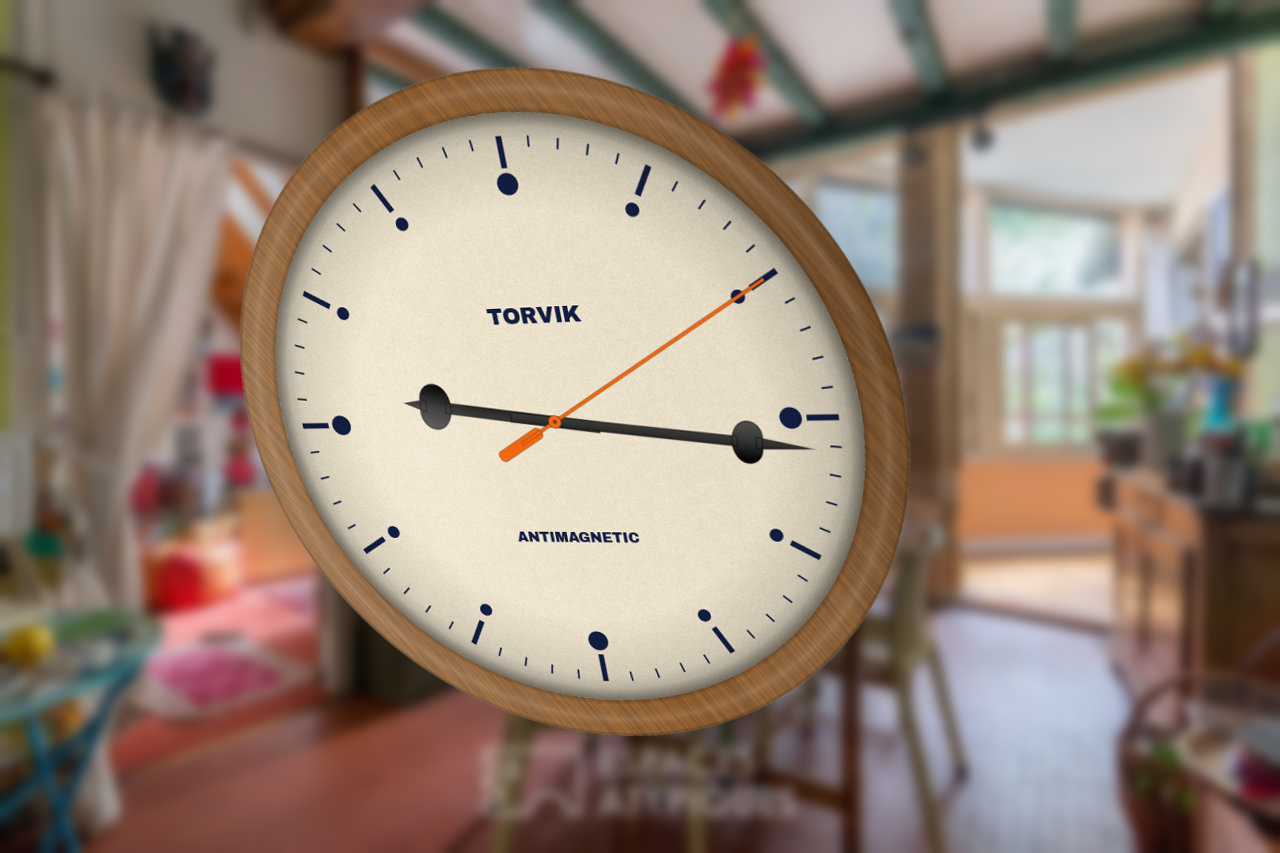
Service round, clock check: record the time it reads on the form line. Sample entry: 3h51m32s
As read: 9h16m10s
